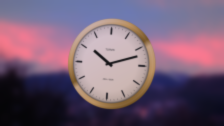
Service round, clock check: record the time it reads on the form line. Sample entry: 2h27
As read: 10h12
